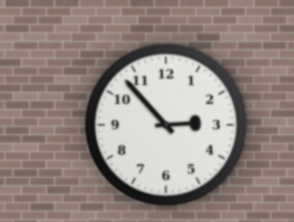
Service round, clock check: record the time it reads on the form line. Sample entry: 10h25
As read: 2h53
